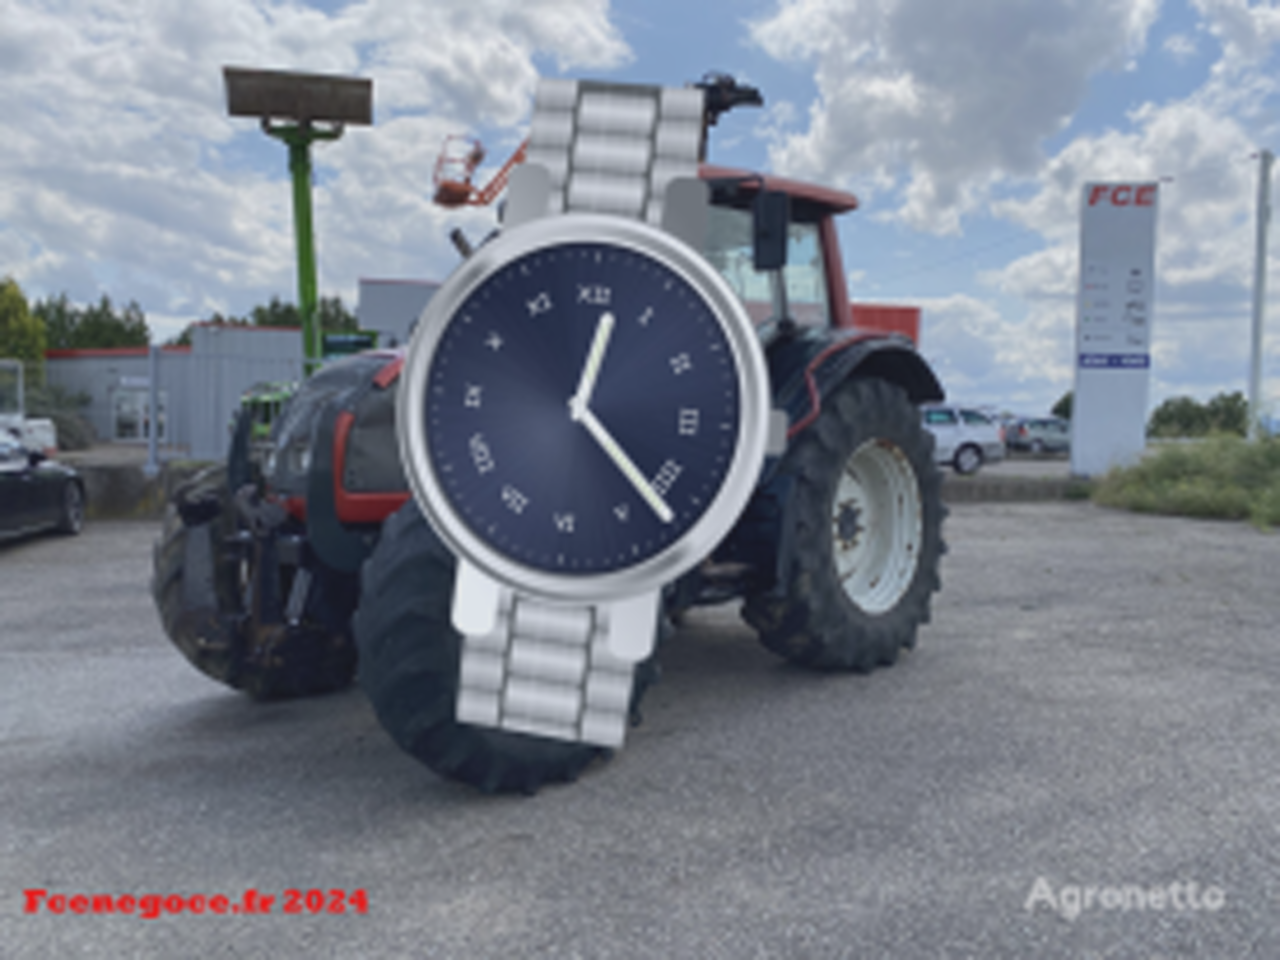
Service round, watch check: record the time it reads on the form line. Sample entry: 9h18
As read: 12h22
